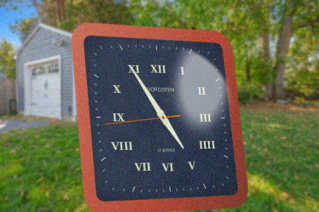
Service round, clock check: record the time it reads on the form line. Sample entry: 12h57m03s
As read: 4h54m44s
